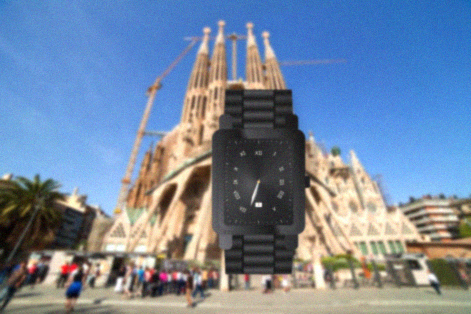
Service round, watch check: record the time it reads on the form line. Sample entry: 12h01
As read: 6h33
